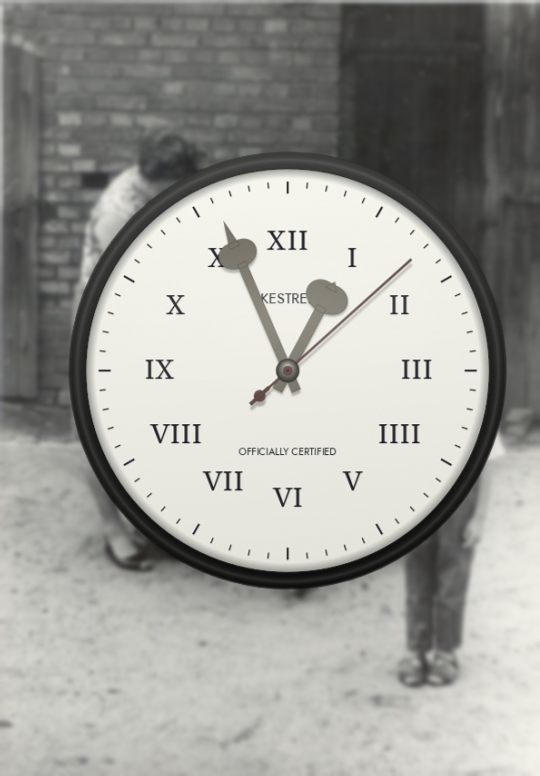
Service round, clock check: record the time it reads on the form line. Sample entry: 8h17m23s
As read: 12h56m08s
